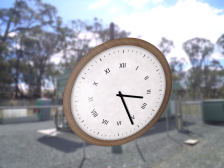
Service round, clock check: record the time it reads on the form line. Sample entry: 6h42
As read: 3h26
